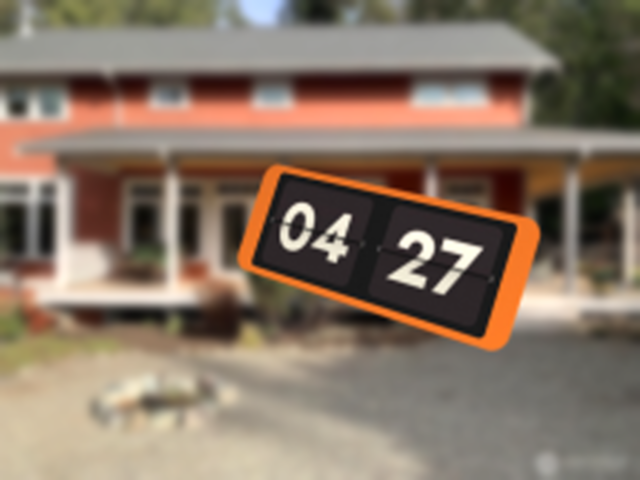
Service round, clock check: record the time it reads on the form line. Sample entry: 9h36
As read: 4h27
